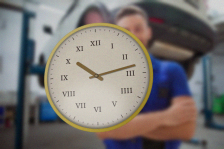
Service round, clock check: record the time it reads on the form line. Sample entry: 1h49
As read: 10h13
